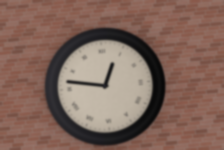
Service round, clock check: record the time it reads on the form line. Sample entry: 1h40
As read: 12h47
